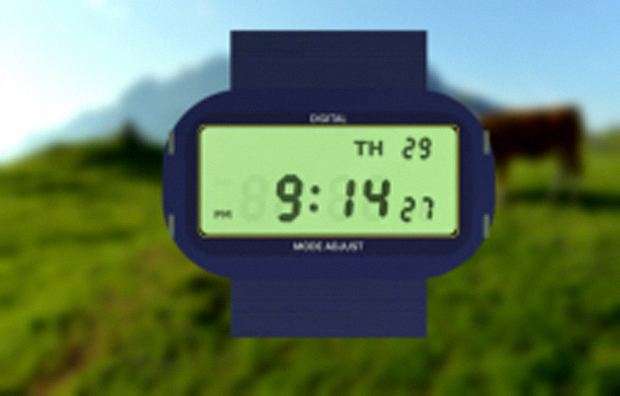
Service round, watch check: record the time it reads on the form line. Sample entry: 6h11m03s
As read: 9h14m27s
